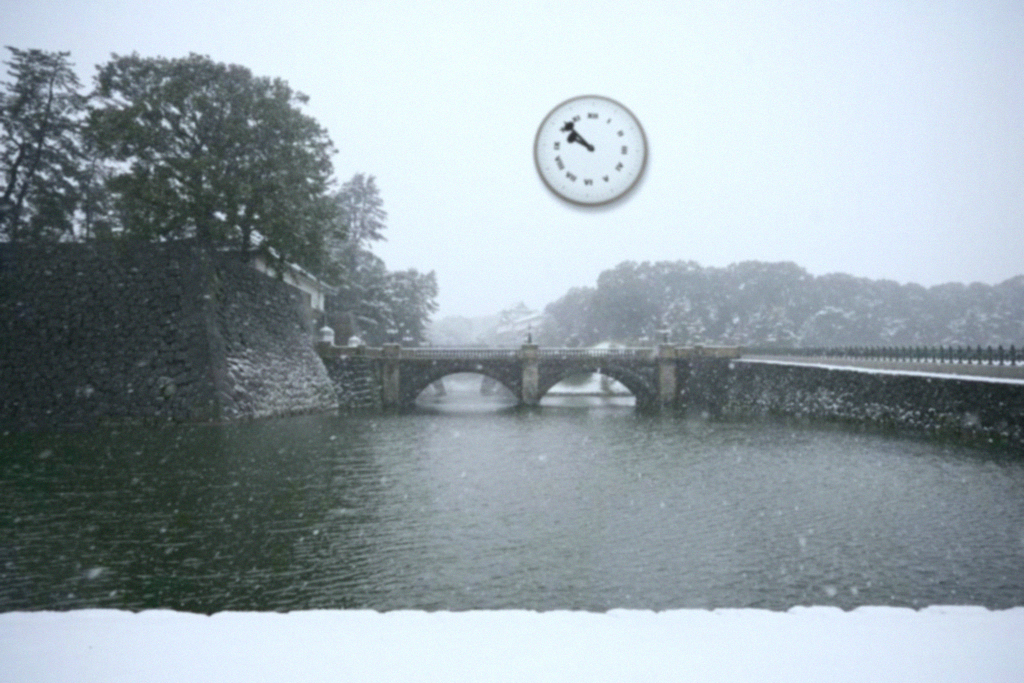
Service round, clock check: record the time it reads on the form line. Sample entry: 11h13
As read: 9h52
